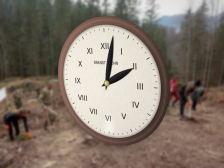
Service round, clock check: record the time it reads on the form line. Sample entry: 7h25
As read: 2h02
